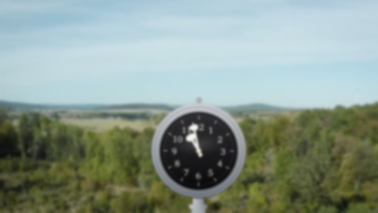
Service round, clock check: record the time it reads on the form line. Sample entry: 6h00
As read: 10h58
